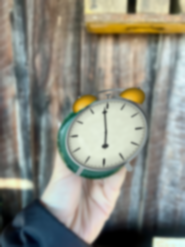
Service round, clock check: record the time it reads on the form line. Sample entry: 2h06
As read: 5h59
